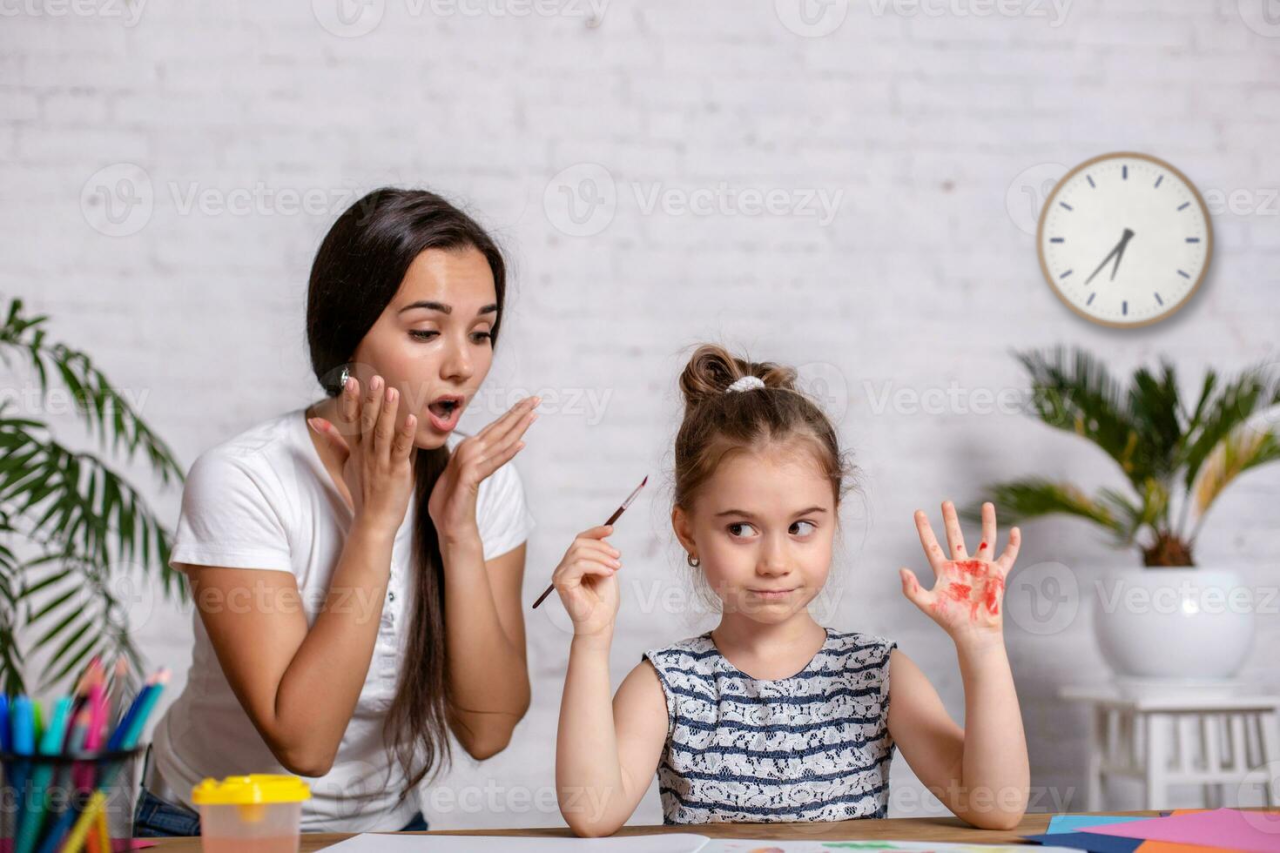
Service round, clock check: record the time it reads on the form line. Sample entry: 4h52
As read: 6h37
